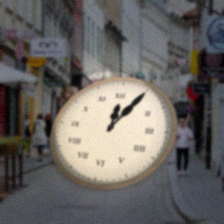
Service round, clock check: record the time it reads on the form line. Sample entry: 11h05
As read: 12h05
